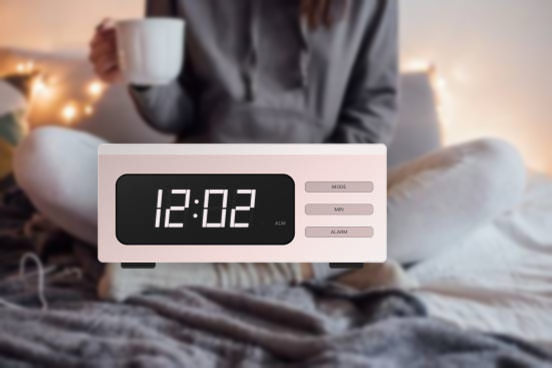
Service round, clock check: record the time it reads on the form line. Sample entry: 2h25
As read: 12h02
